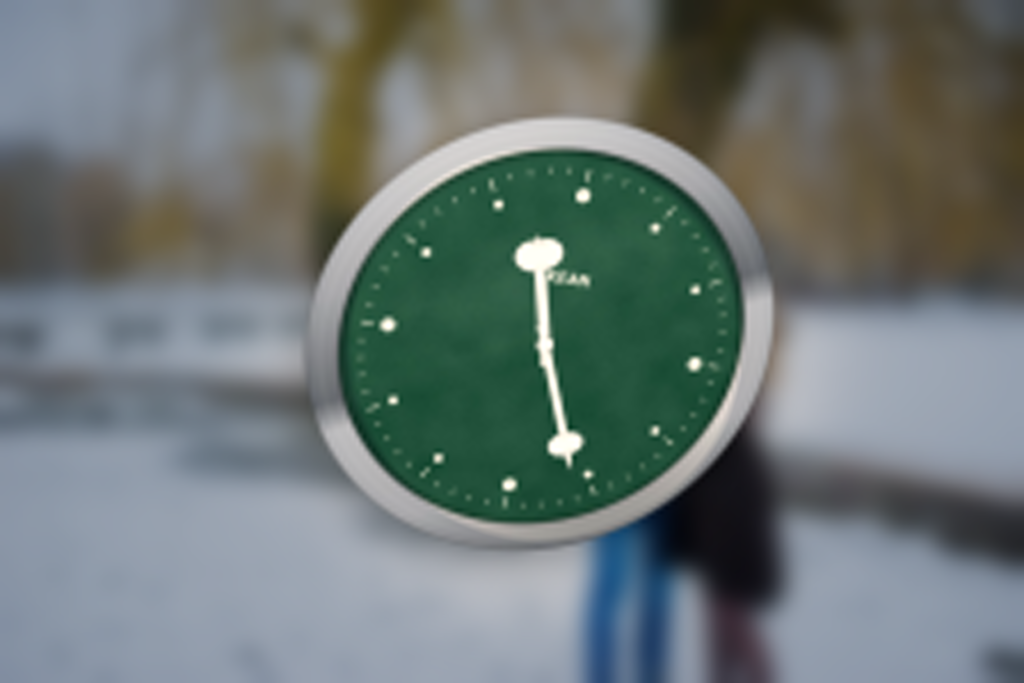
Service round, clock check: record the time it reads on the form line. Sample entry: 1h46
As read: 11h26
